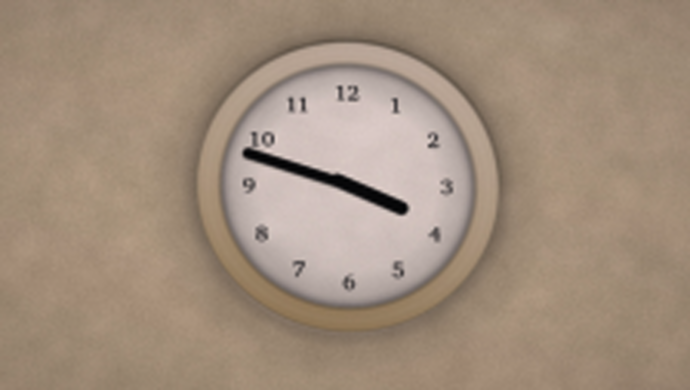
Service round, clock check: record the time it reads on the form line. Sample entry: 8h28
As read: 3h48
